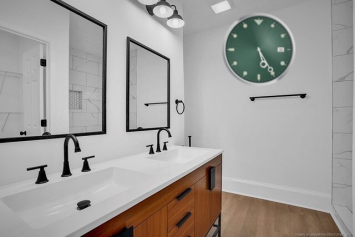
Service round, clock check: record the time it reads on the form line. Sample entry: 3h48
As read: 5h25
